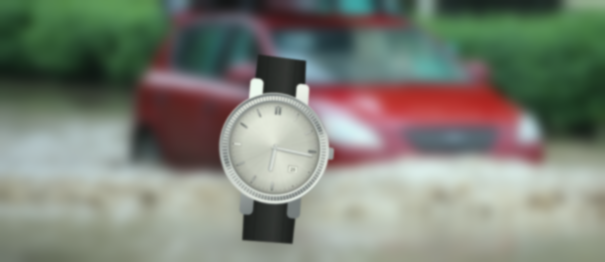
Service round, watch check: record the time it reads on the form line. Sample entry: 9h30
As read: 6h16
